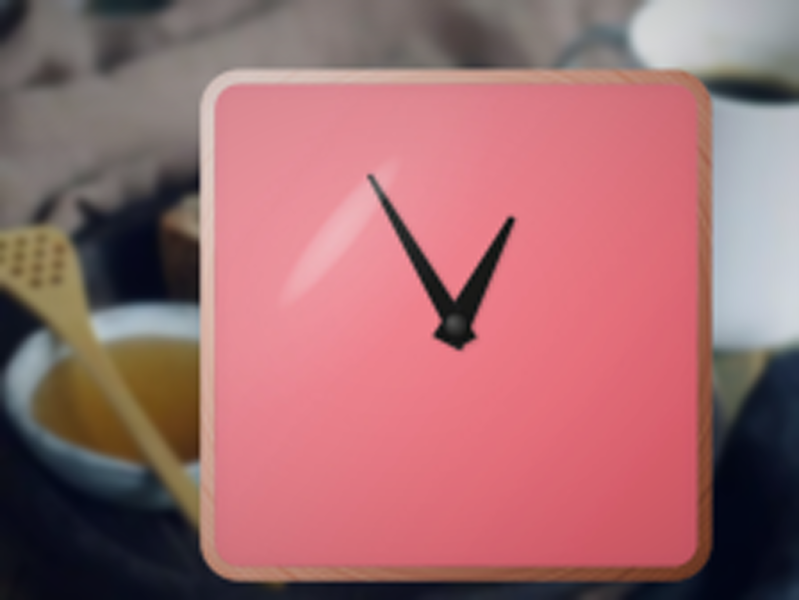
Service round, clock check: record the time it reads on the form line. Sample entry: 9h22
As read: 12h55
